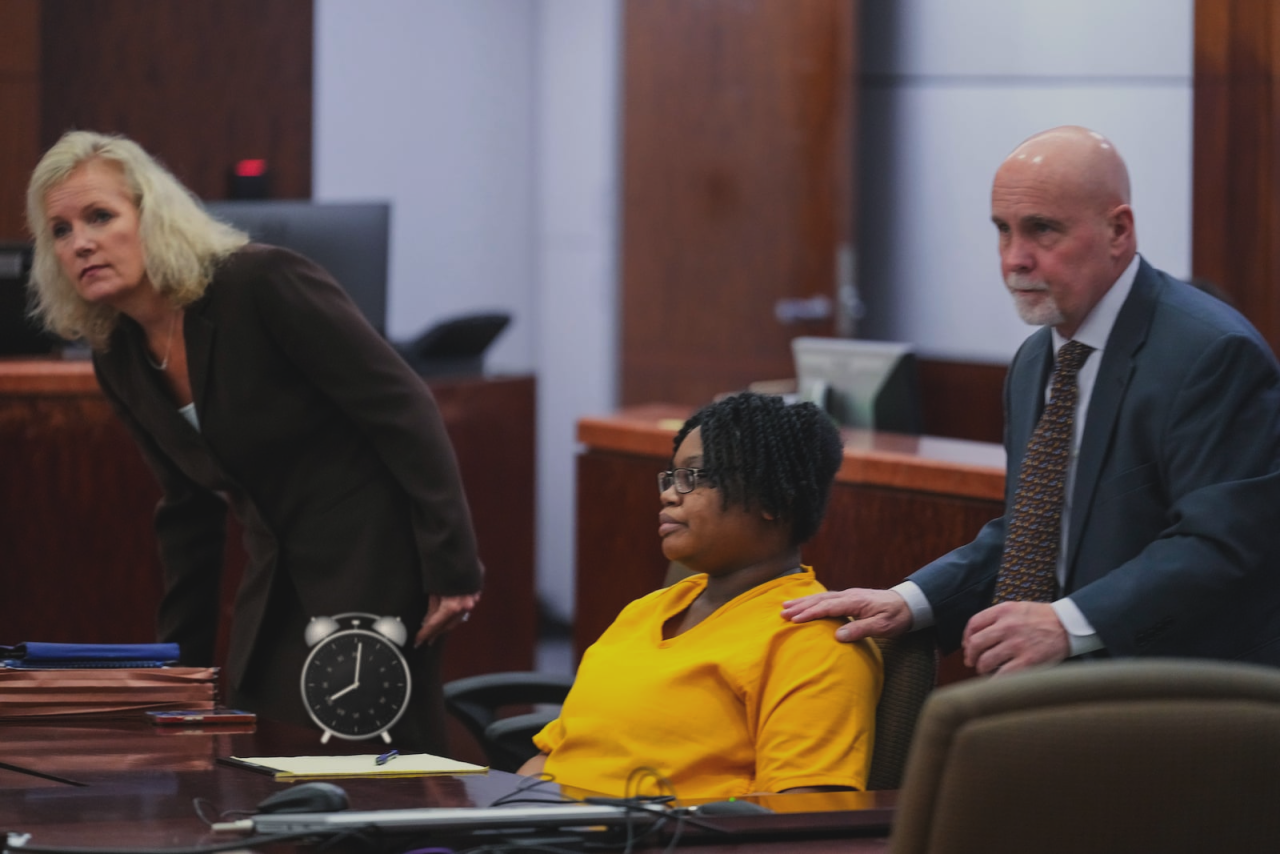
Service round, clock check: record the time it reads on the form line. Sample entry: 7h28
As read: 8h01
